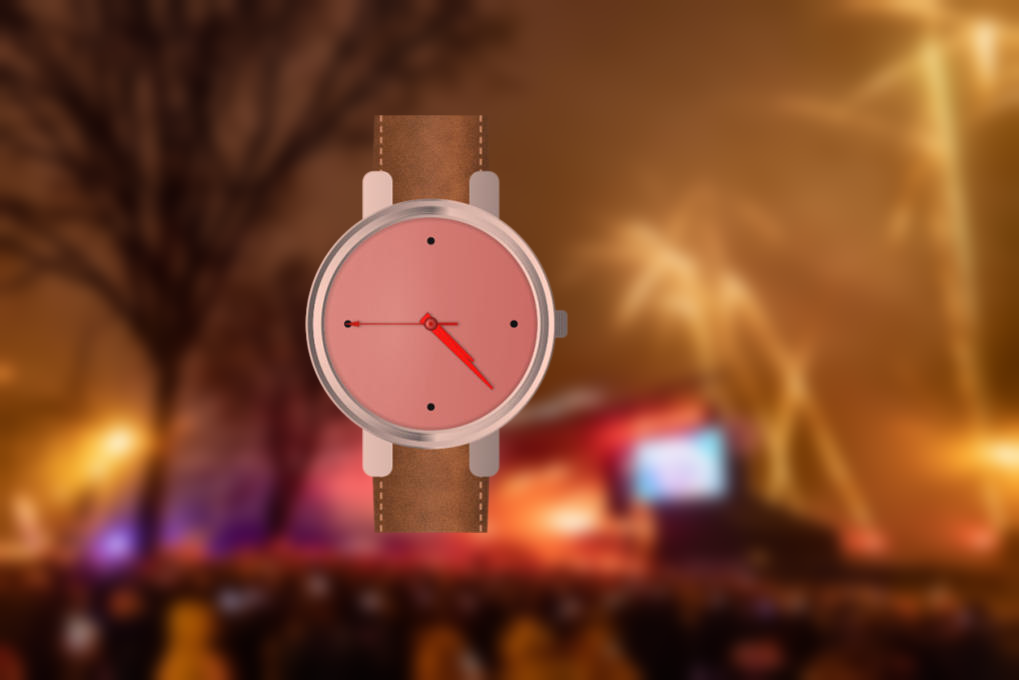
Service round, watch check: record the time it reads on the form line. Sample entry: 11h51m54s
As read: 4h22m45s
